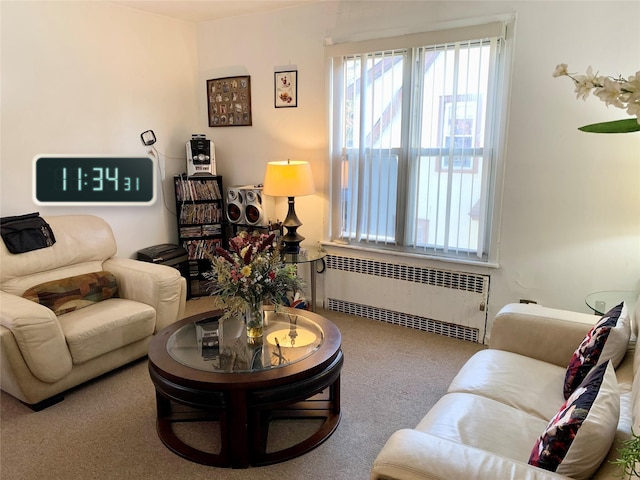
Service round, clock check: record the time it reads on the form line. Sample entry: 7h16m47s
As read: 11h34m31s
